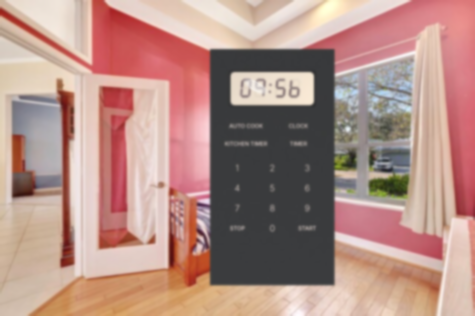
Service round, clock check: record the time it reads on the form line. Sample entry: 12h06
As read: 9h56
